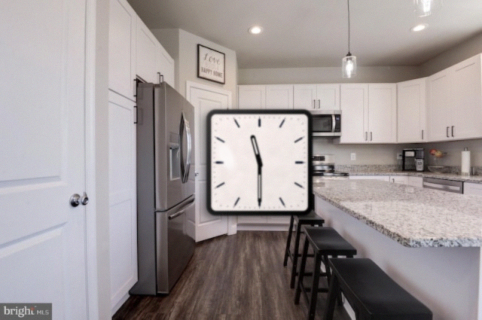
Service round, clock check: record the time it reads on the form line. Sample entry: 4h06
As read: 11h30
